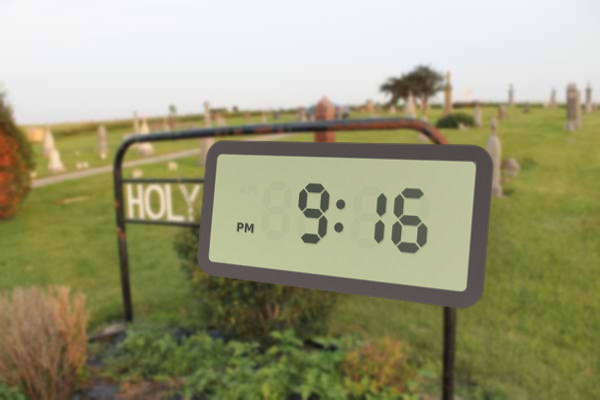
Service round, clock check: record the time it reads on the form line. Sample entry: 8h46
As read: 9h16
